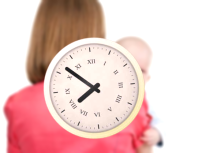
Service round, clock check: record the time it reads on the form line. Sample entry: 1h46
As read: 7h52
